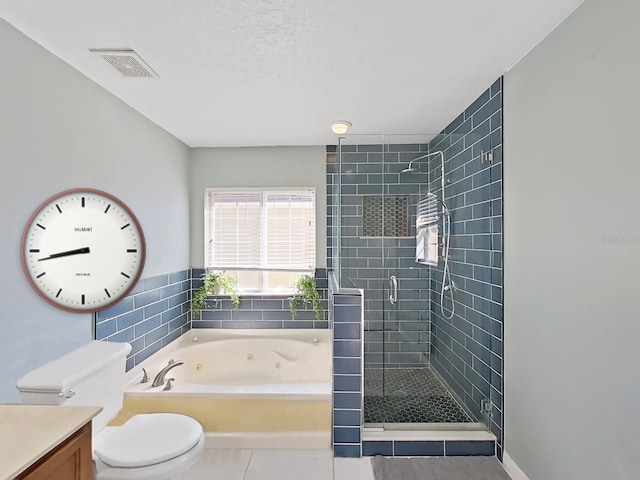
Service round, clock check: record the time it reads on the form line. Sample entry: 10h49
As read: 8h43
